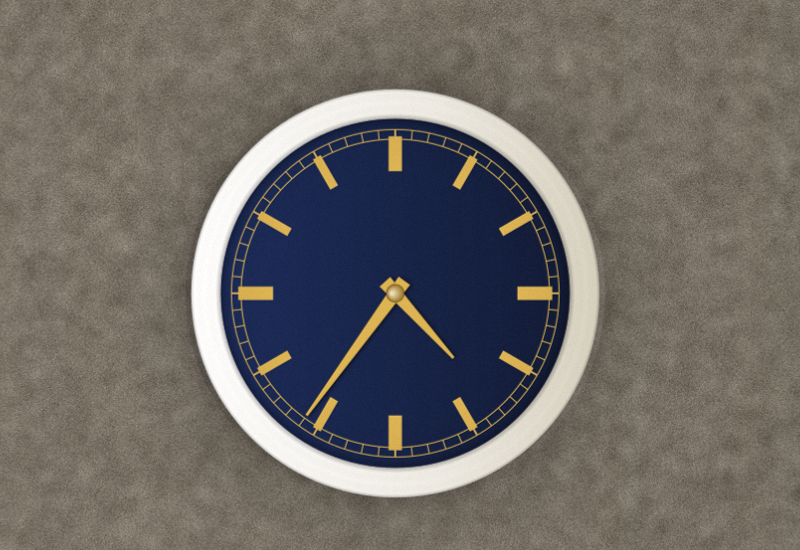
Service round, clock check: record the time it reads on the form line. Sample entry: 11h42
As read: 4h36
